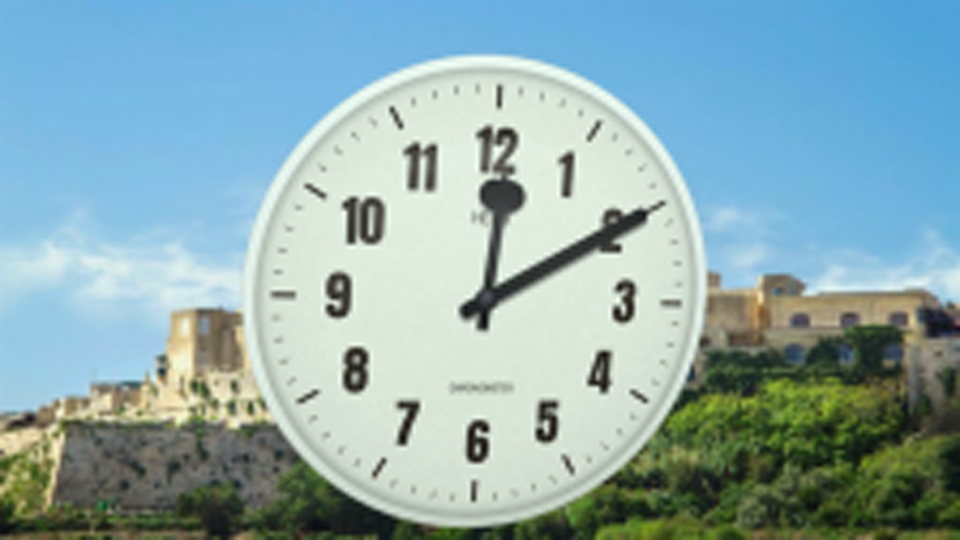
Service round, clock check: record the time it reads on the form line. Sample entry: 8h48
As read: 12h10
